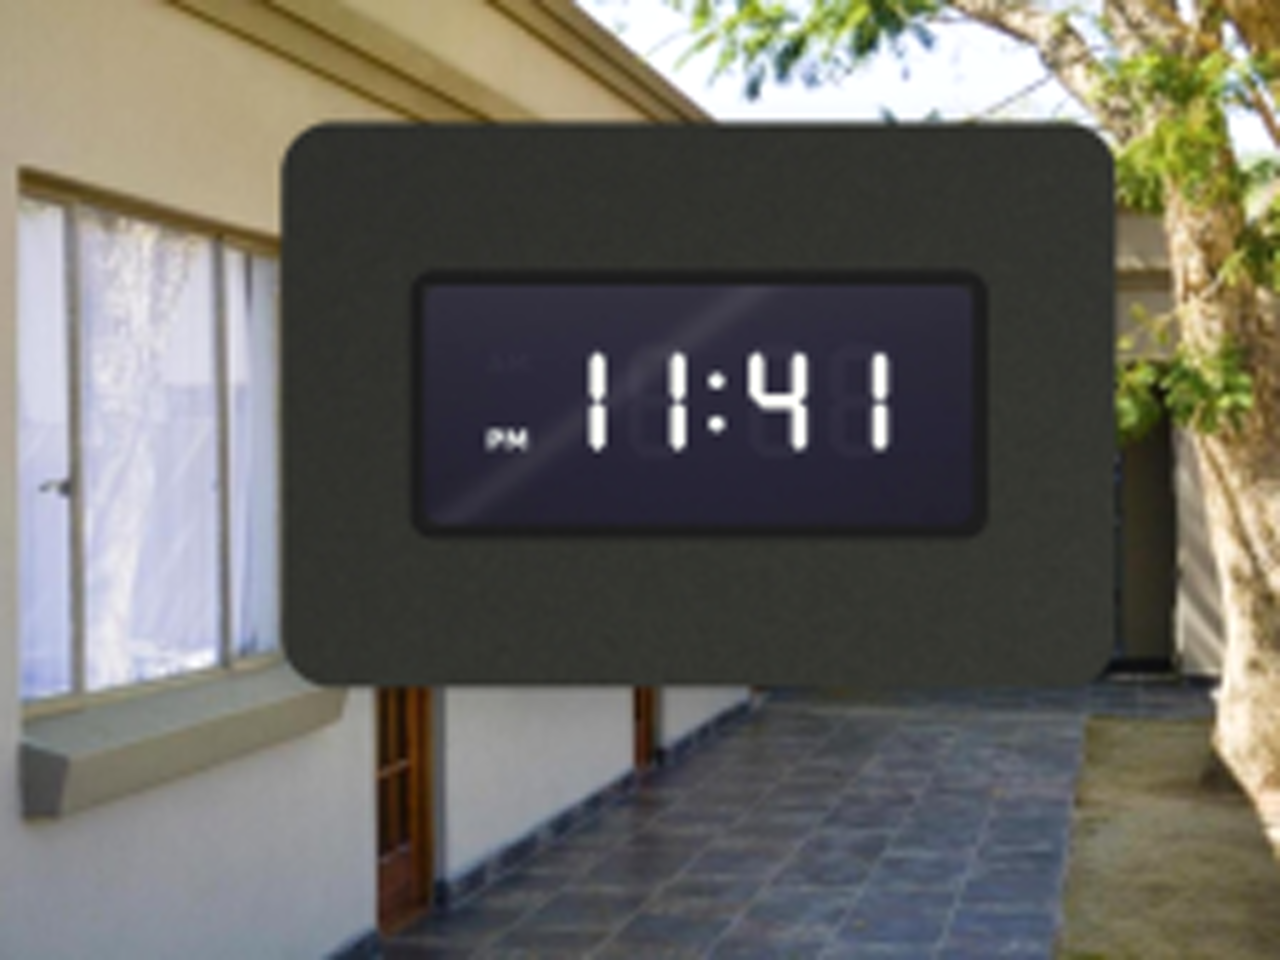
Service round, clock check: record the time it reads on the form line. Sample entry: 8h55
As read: 11h41
